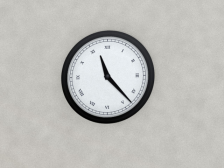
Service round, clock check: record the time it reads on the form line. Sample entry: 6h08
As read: 11h23
